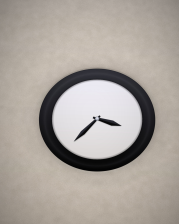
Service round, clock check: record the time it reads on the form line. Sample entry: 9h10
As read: 3h37
